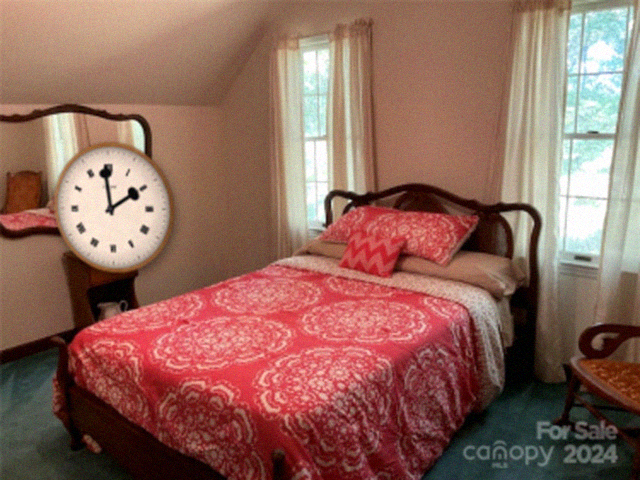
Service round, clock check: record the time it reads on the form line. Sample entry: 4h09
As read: 1h59
